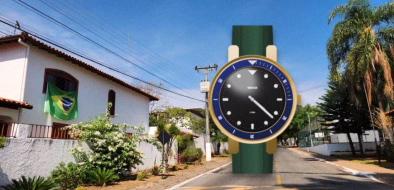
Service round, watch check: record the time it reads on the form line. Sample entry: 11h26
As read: 4h22
